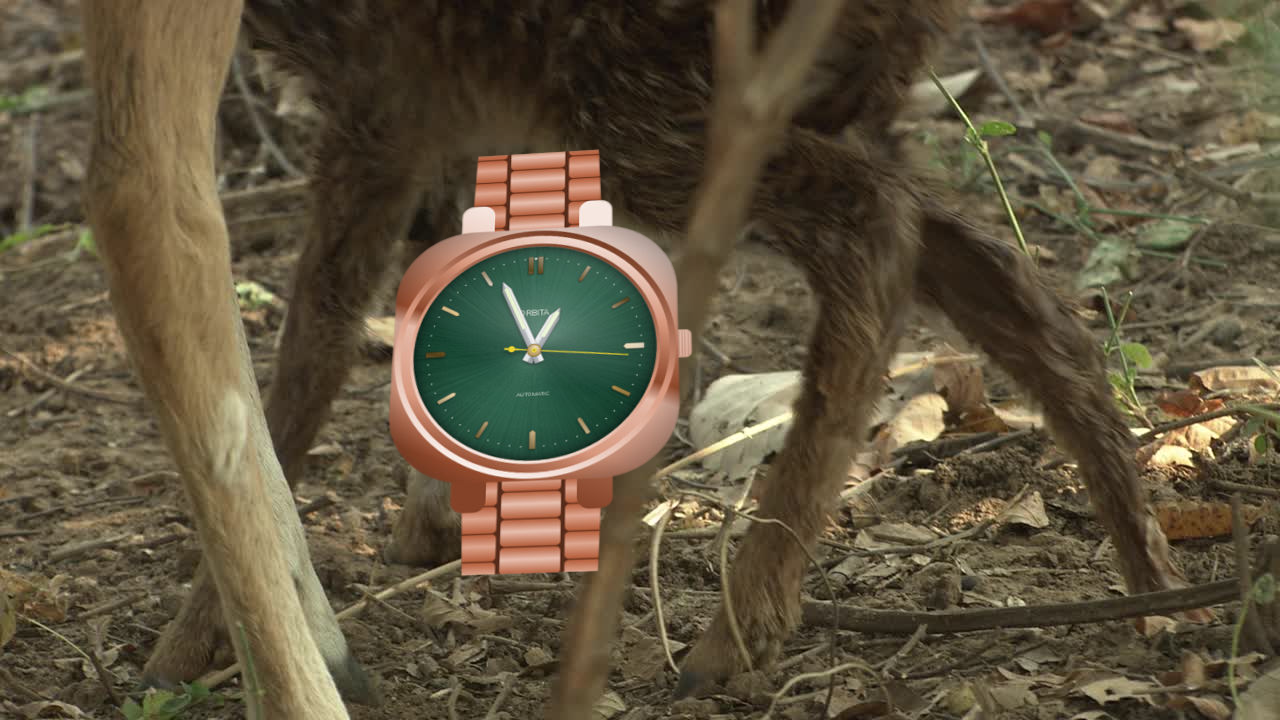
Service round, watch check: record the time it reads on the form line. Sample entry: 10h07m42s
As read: 12h56m16s
